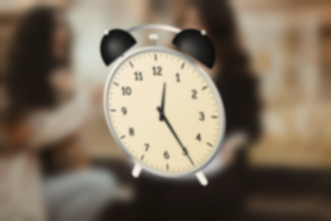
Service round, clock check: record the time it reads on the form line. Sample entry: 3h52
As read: 12h25
